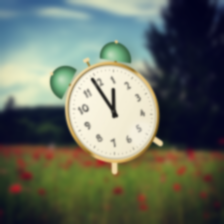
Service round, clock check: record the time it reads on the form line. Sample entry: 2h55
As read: 12h59
